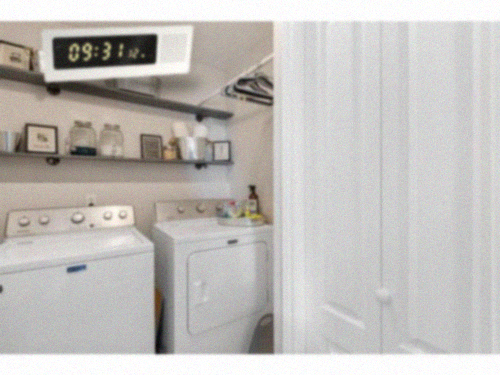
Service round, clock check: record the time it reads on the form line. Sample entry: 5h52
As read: 9h31
